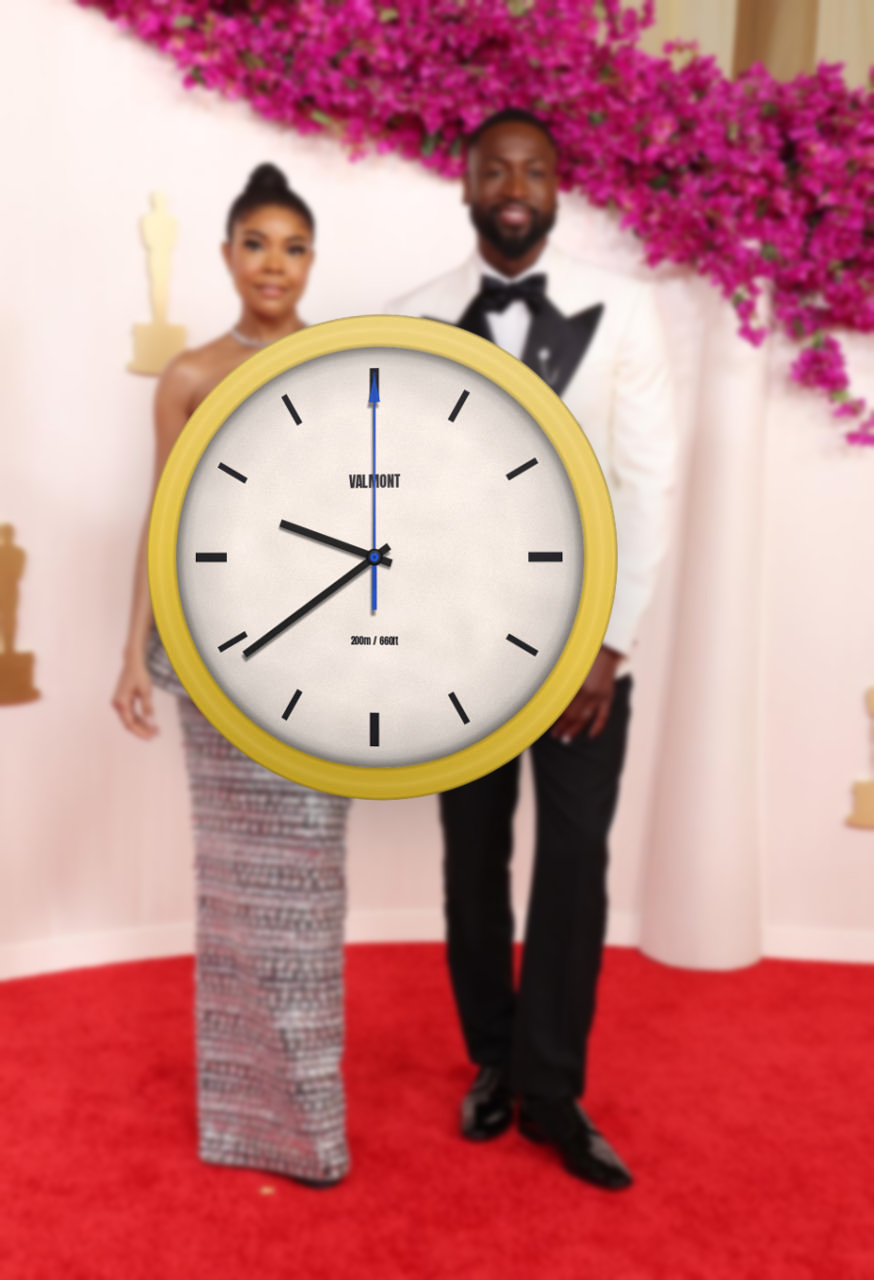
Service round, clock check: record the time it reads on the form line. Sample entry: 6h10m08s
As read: 9h39m00s
